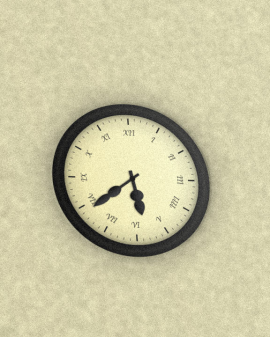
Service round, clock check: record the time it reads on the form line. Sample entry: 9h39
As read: 5h39
